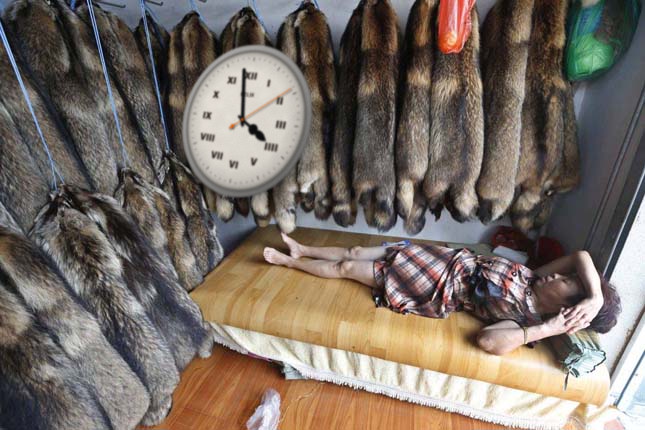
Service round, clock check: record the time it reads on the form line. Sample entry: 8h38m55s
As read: 3h58m09s
